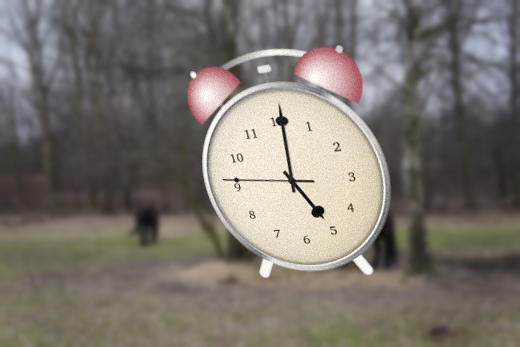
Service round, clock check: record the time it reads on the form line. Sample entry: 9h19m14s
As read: 5h00m46s
